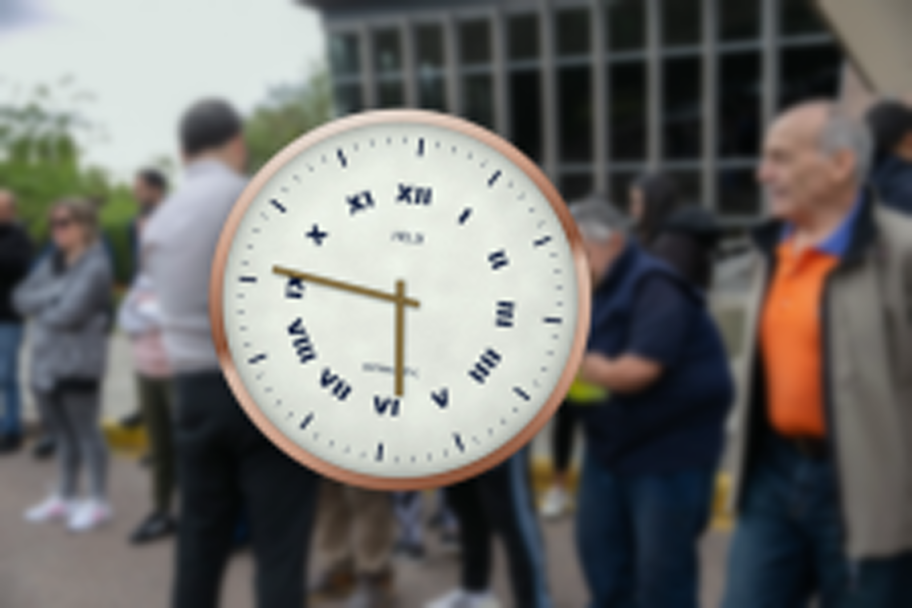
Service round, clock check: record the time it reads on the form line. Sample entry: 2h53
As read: 5h46
